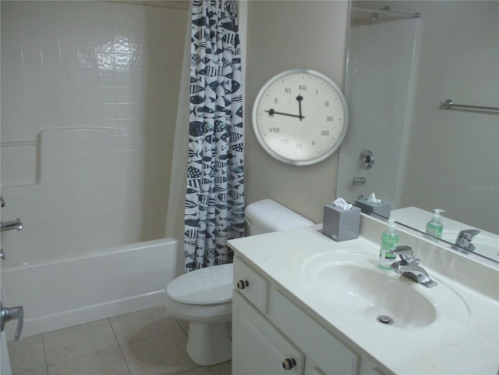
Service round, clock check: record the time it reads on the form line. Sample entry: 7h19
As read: 11h46
